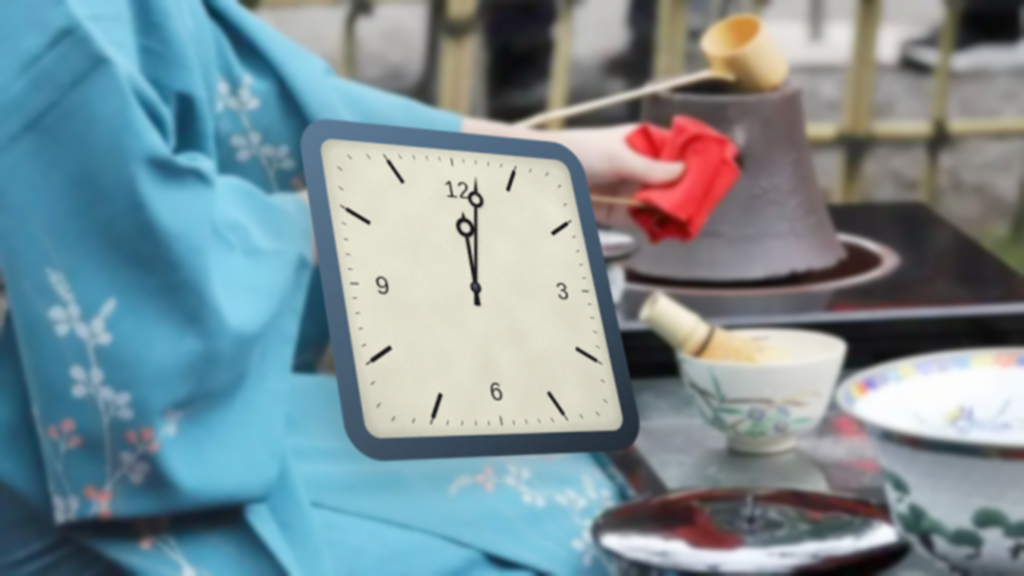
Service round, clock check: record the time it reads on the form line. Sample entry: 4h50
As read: 12h02
